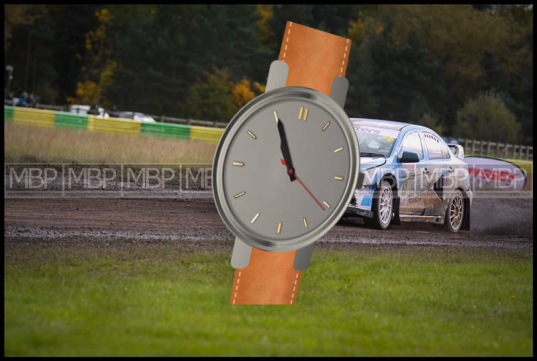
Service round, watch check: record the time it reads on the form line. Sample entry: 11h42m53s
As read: 10h55m21s
